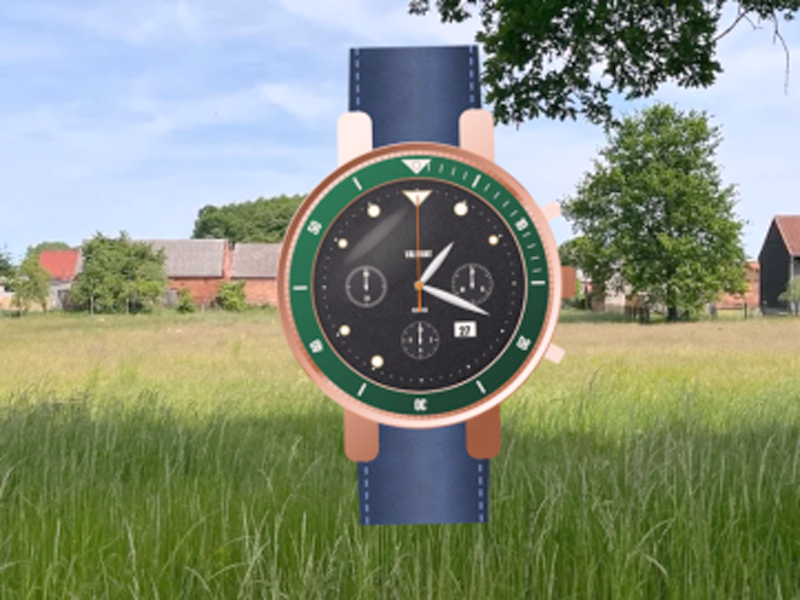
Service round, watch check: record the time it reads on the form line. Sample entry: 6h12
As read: 1h19
